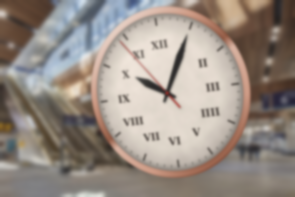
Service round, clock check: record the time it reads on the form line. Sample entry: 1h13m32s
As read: 10h04m54s
